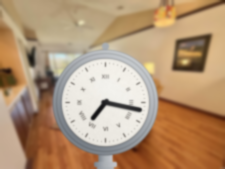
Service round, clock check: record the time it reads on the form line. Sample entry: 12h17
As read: 7h17
